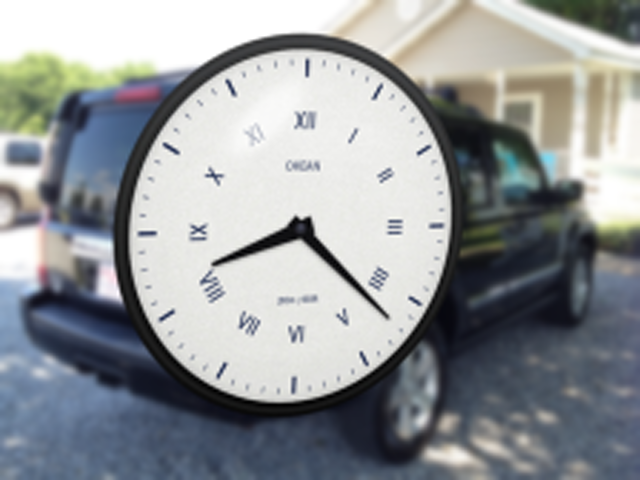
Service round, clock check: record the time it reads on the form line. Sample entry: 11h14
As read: 8h22
